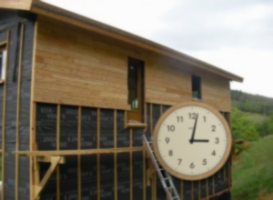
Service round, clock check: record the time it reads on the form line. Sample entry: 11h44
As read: 3h02
